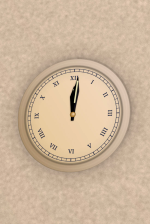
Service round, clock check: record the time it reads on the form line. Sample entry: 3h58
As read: 12h01
